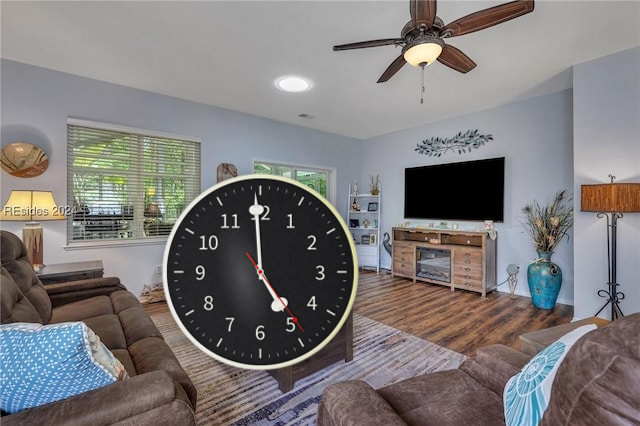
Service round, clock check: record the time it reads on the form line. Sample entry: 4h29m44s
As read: 4h59m24s
